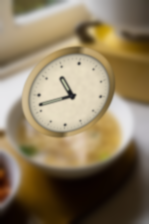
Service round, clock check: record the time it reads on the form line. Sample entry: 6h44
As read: 10h42
